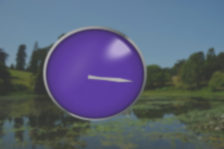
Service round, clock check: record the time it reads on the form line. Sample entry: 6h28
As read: 3h16
